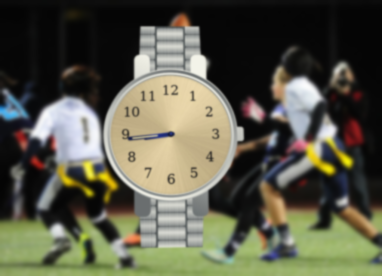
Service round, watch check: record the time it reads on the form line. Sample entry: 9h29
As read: 8h44
